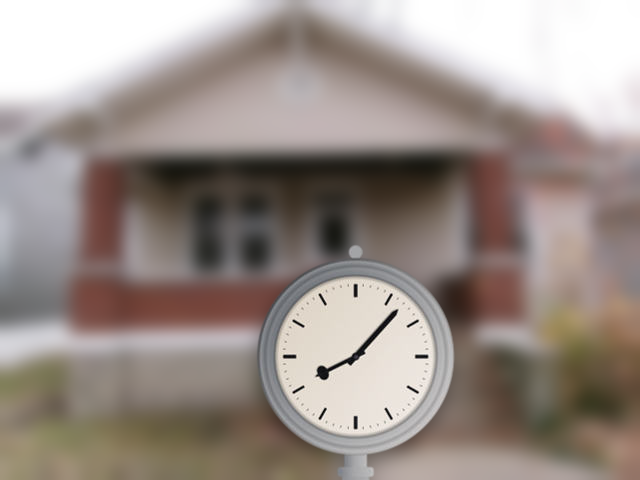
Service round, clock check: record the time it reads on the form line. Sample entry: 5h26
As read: 8h07
